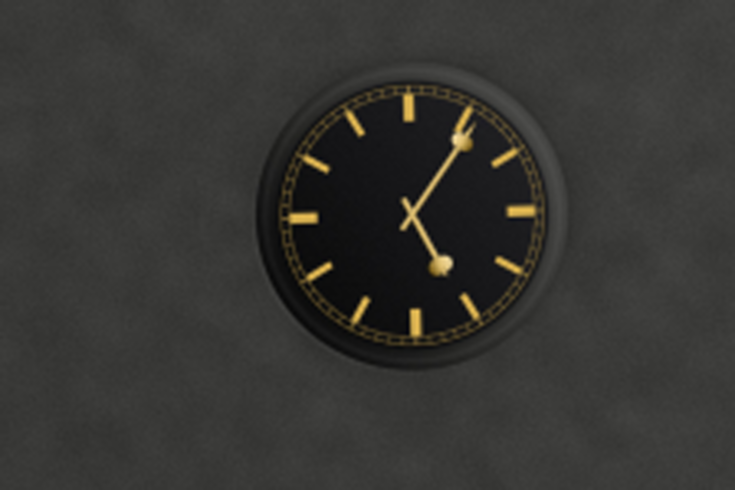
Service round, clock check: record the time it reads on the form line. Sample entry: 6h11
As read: 5h06
